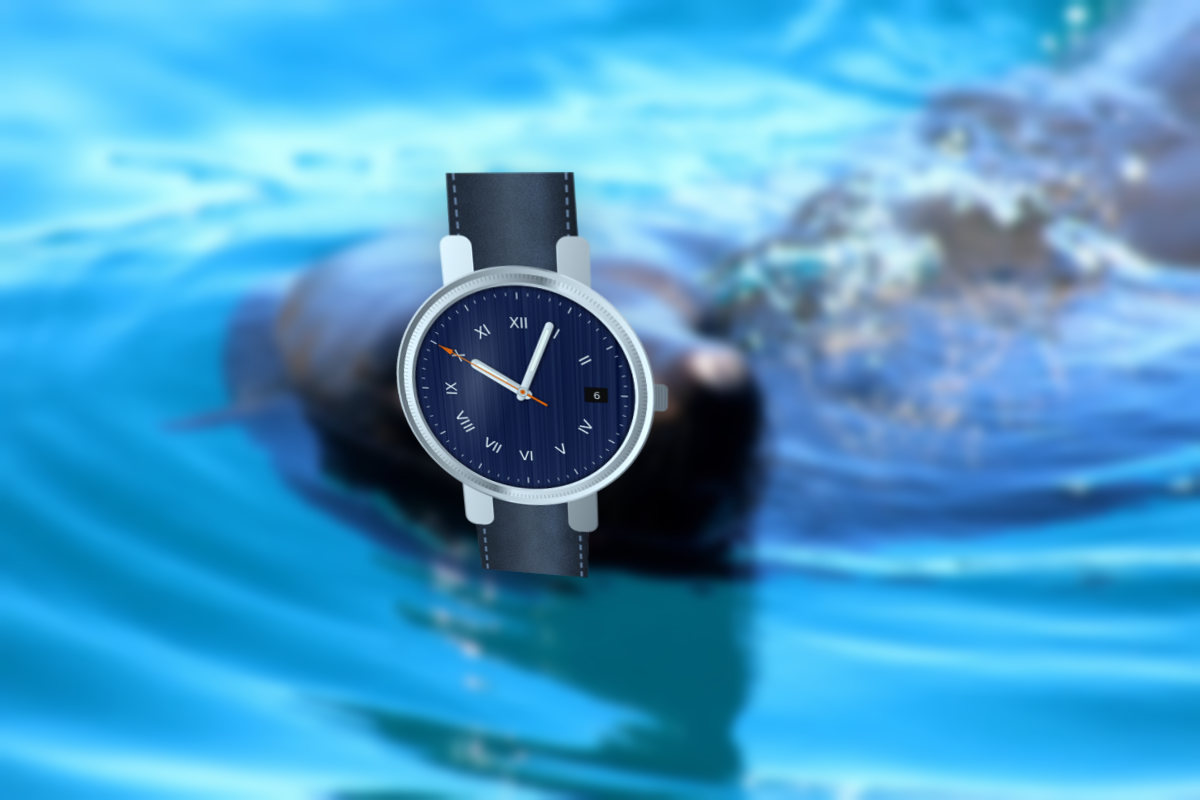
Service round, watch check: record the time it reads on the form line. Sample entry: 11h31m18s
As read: 10h03m50s
